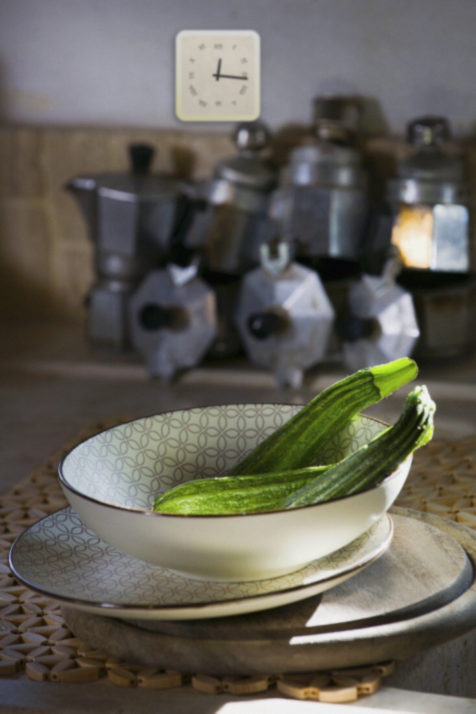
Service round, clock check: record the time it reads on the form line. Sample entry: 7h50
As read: 12h16
